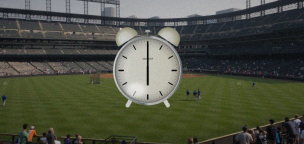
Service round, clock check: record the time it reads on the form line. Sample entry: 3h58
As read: 6h00
